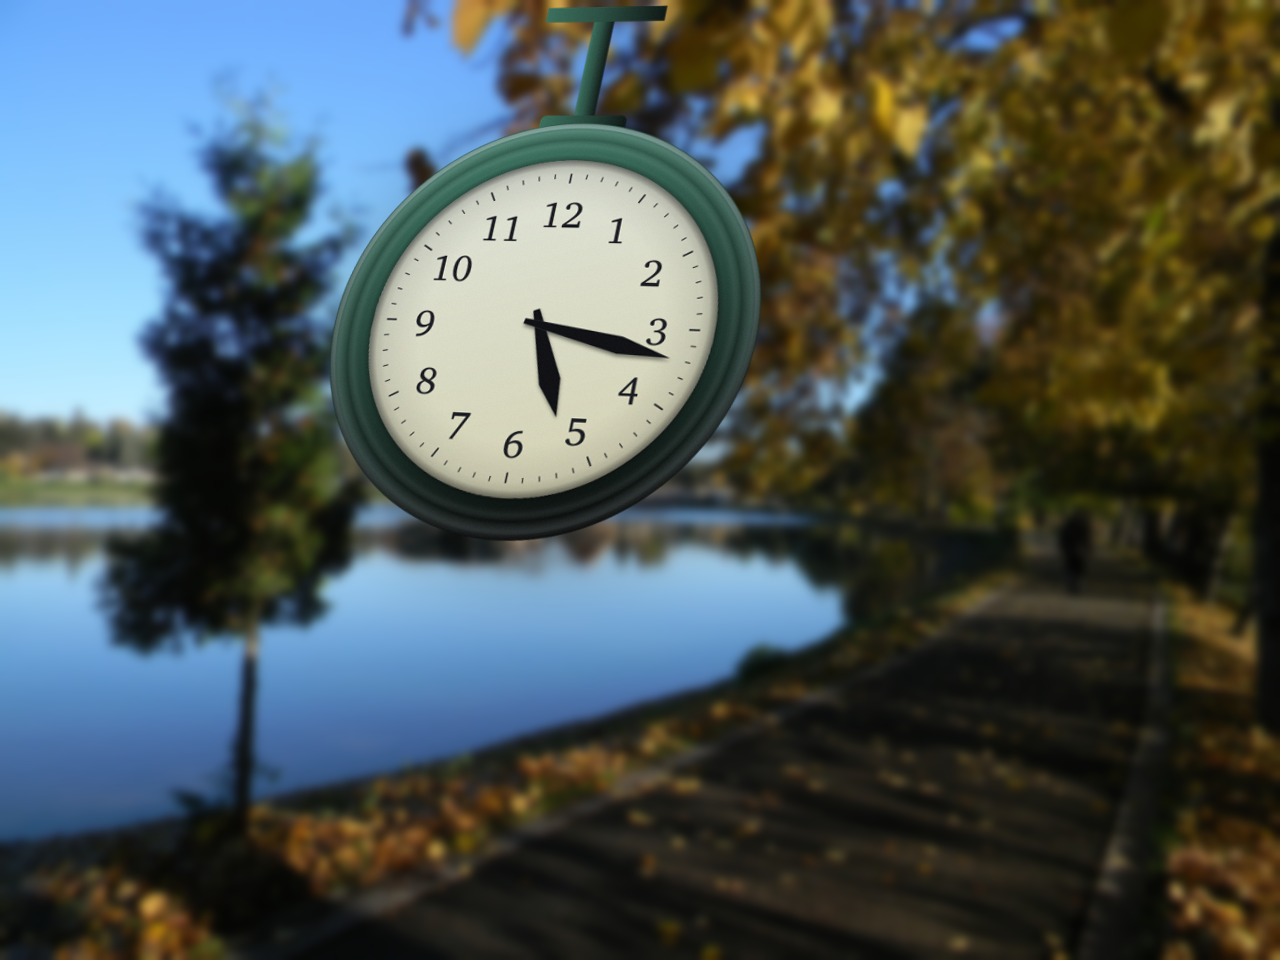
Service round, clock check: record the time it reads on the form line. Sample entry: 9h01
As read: 5h17
